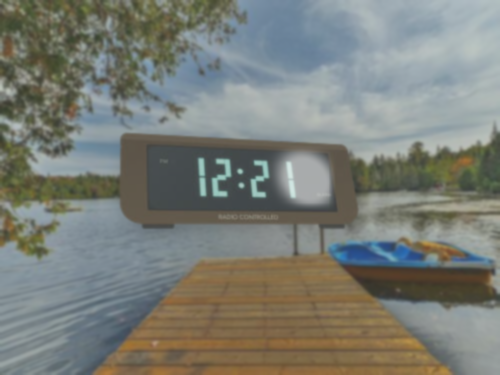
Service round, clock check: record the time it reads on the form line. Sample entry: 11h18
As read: 12h21
